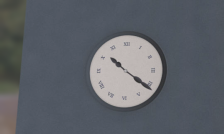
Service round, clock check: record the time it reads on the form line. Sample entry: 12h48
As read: 10h21
